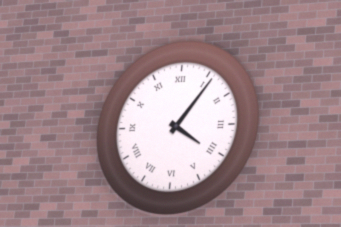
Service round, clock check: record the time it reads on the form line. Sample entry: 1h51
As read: 4h06
